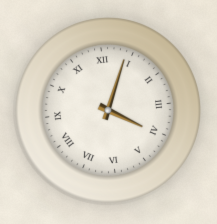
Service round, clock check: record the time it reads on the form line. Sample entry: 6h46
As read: 4h04
